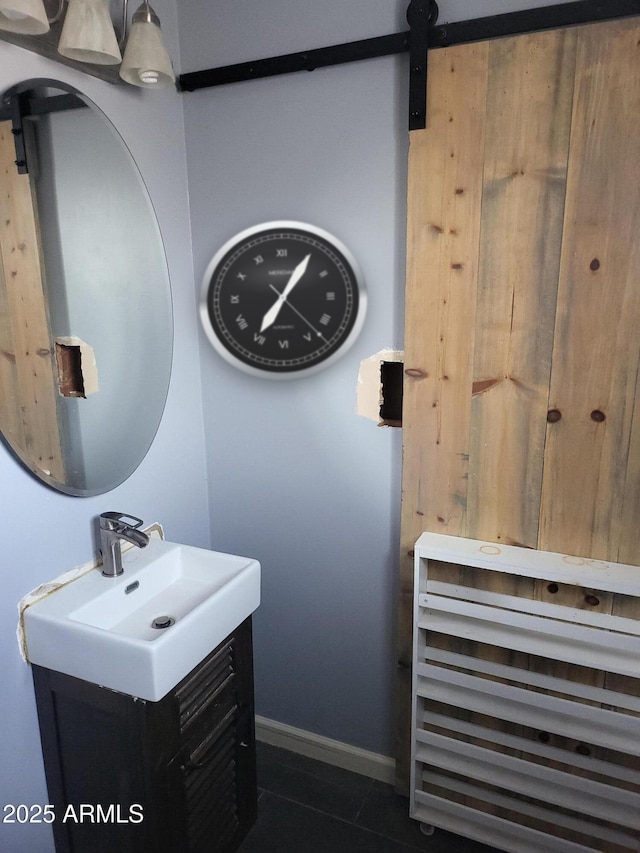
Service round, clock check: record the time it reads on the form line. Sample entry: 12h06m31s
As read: 7h05m23s
